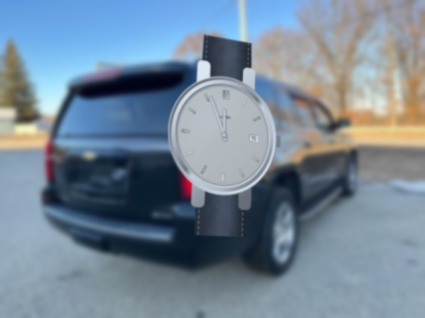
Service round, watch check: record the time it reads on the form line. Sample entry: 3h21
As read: 11h56
